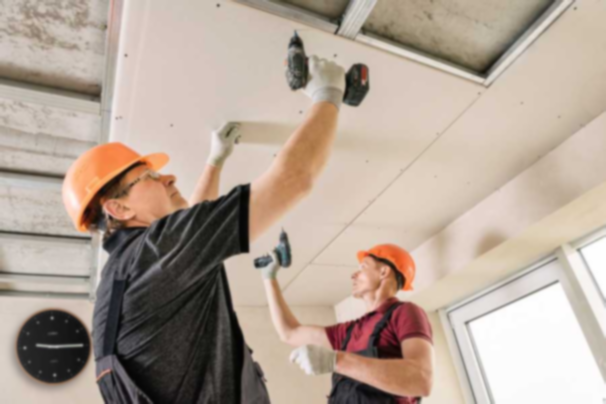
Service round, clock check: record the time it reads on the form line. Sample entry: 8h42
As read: 9h15
